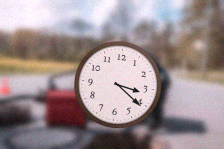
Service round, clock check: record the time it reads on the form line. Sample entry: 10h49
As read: 3h21
